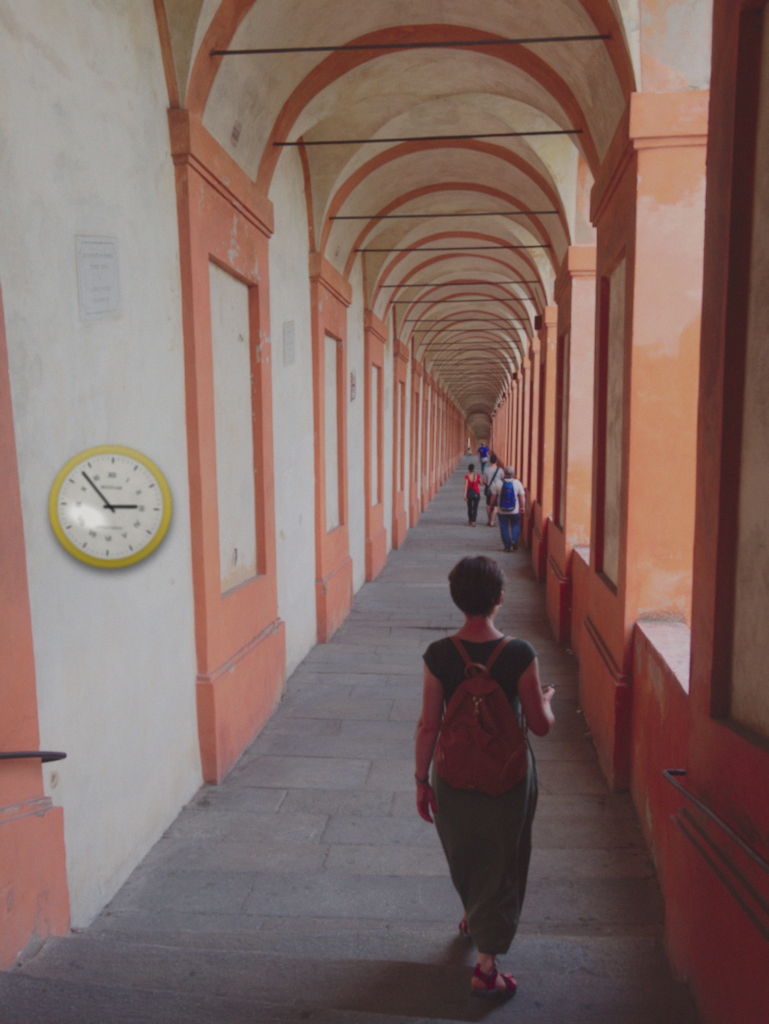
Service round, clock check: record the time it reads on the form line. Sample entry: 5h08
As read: 2h53
